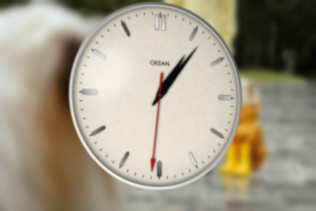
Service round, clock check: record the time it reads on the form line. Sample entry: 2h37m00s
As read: 1h06m31s
